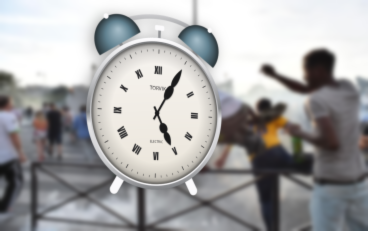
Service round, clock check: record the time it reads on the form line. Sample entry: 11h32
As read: 5h05
